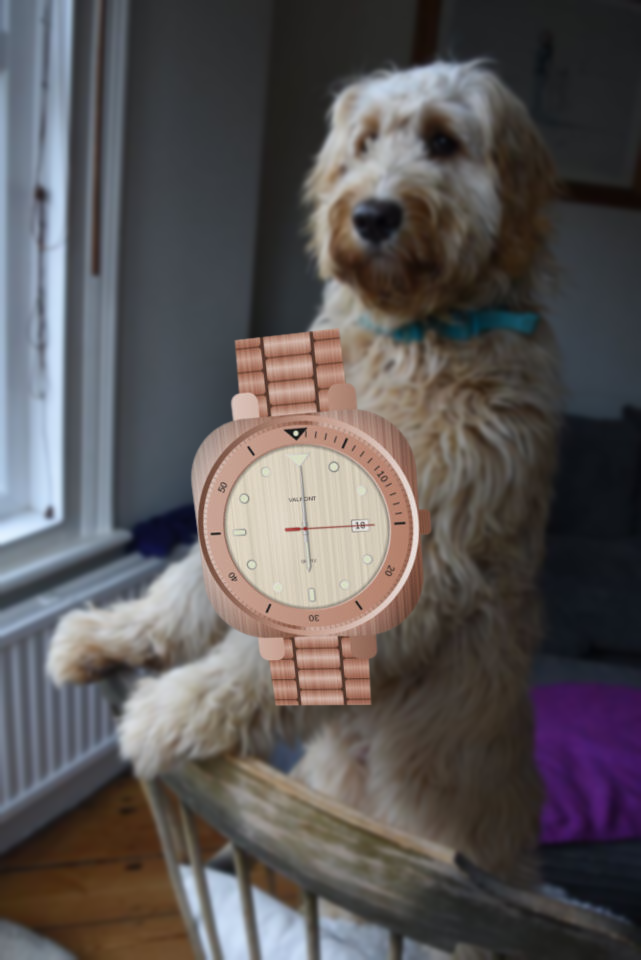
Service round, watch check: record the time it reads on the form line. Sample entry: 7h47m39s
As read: 6h00m15s
